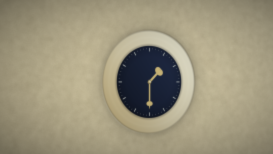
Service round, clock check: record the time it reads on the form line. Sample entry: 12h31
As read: 1h30
